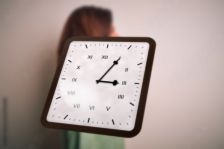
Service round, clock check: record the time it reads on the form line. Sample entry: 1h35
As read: 3h05
